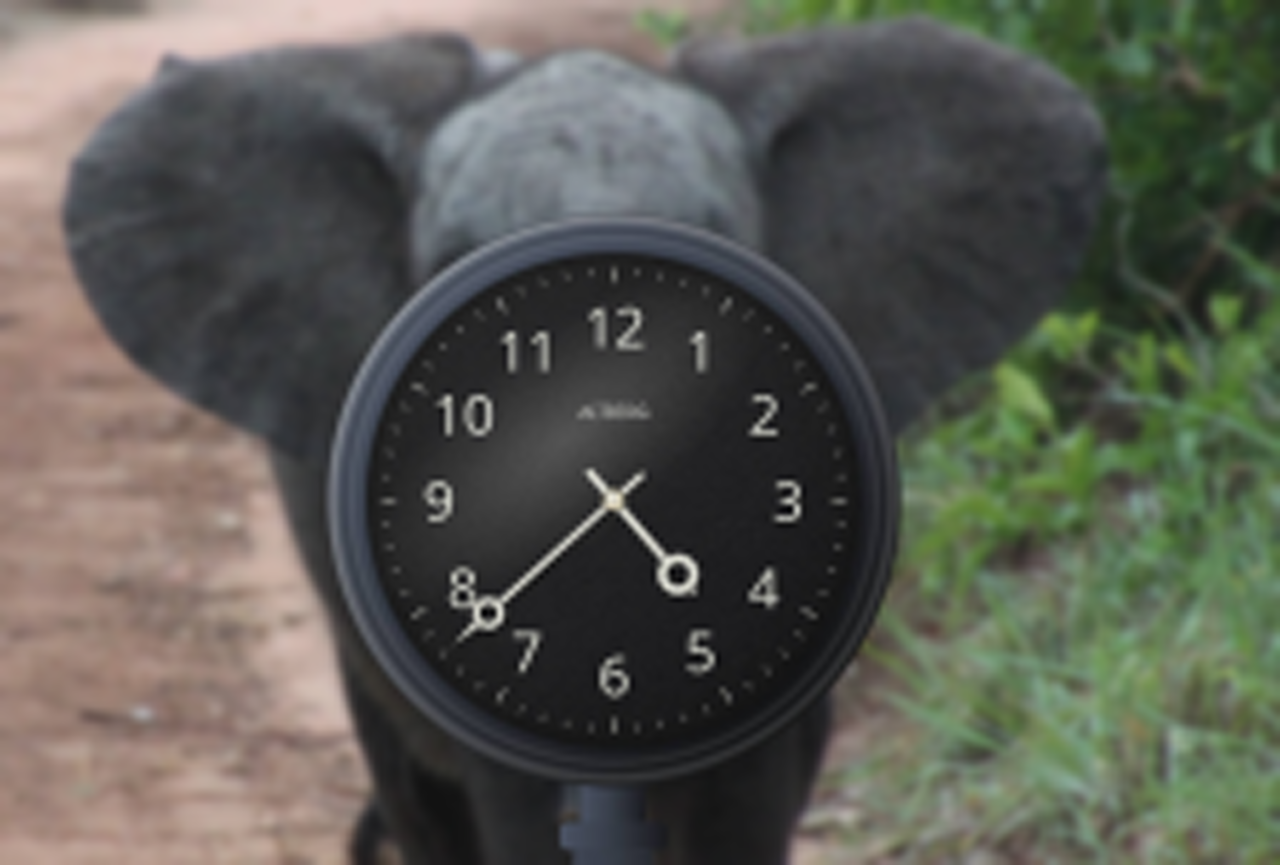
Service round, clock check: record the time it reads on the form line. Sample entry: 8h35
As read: 4h38
